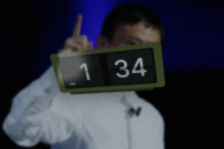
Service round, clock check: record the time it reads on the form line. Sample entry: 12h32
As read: 1h34
